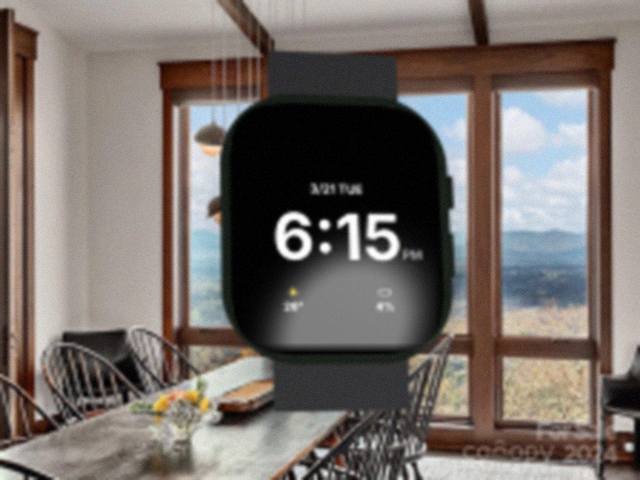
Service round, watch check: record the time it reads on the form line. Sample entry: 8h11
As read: 6h15
